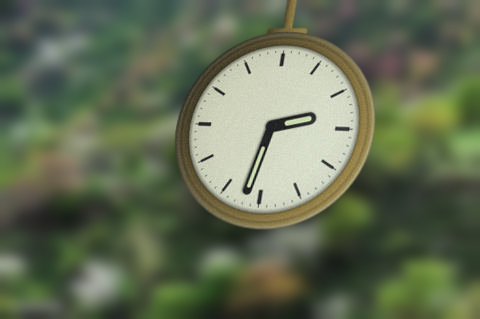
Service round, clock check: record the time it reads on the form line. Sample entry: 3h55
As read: 2h32
